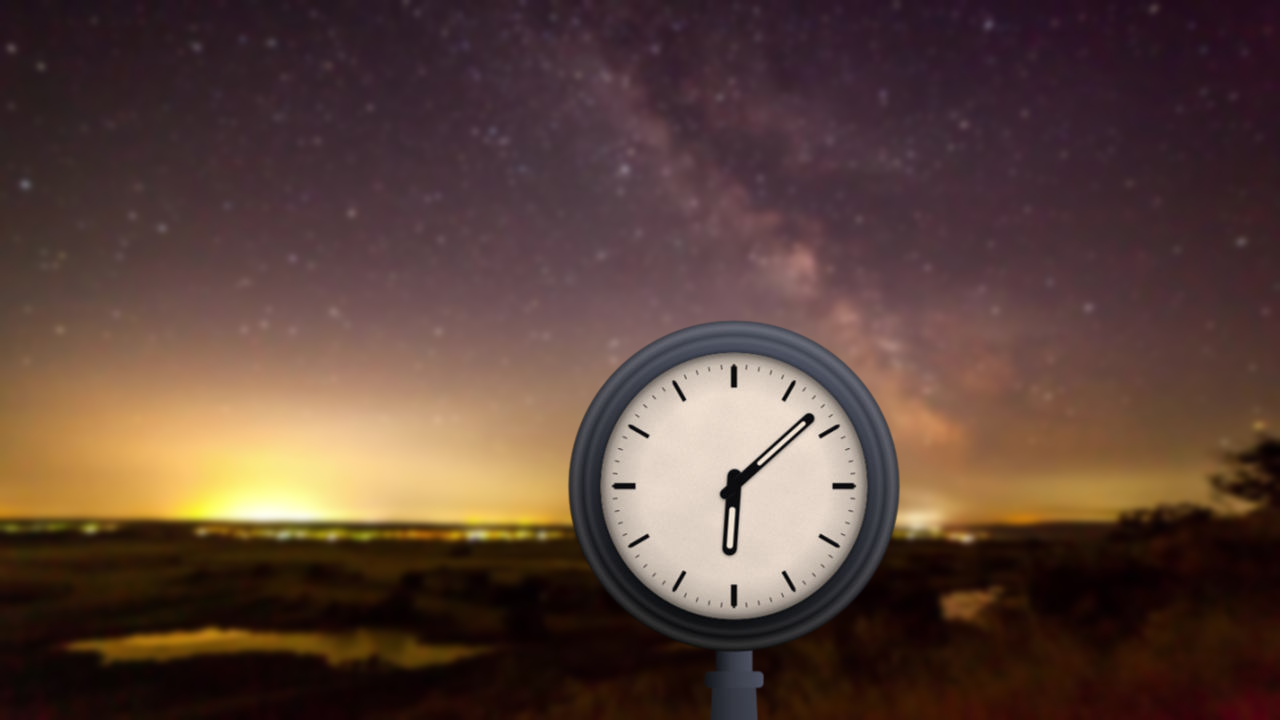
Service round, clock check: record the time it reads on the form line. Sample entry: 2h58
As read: 6h08
